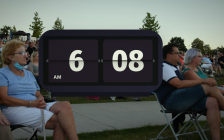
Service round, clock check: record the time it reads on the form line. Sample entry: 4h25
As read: 6h08
